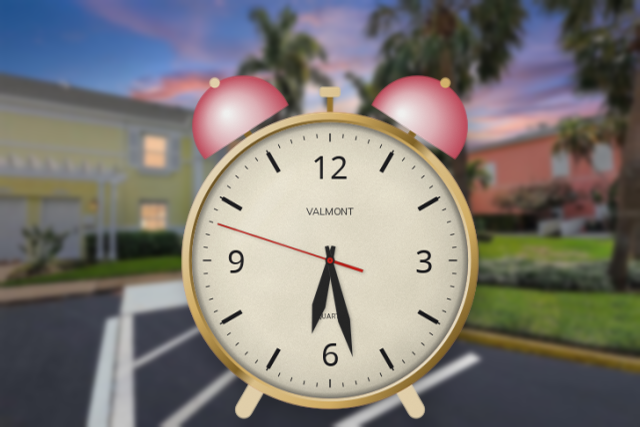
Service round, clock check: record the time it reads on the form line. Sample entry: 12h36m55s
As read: 6h27m48s
